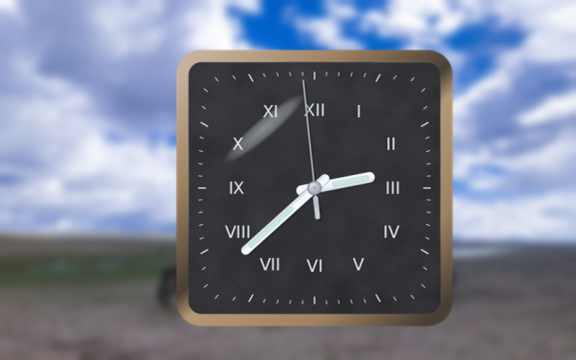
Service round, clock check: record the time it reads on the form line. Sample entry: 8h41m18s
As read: 2h37m59s
